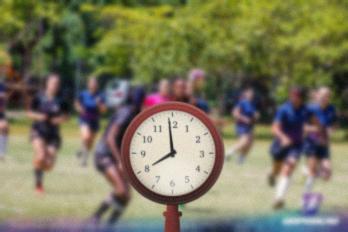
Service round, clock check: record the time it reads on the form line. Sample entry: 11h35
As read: 7h59
